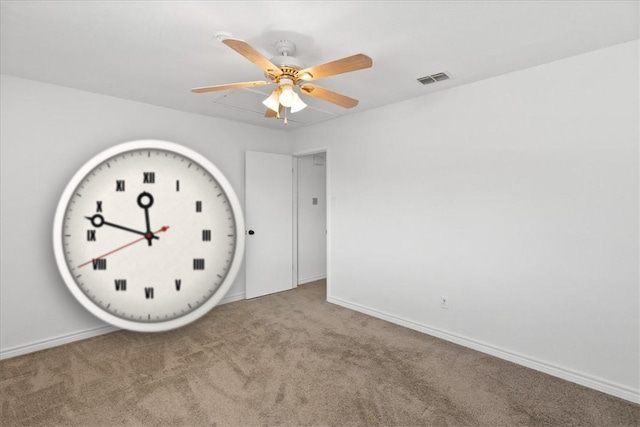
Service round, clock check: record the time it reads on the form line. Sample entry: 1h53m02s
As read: 11h47m41s
